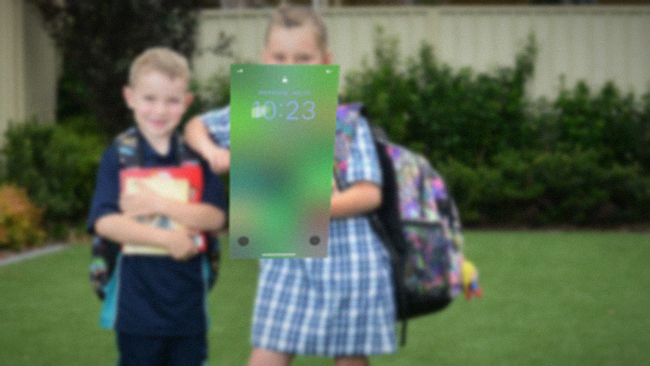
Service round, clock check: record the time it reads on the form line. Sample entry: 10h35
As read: 10h23
